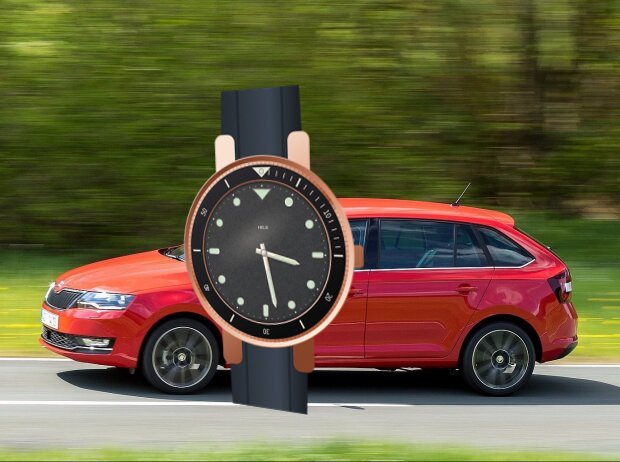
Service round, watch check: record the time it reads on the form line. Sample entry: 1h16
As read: 3h28
